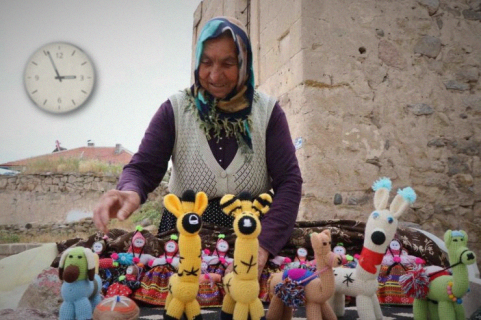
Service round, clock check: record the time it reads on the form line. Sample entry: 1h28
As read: 2h56
